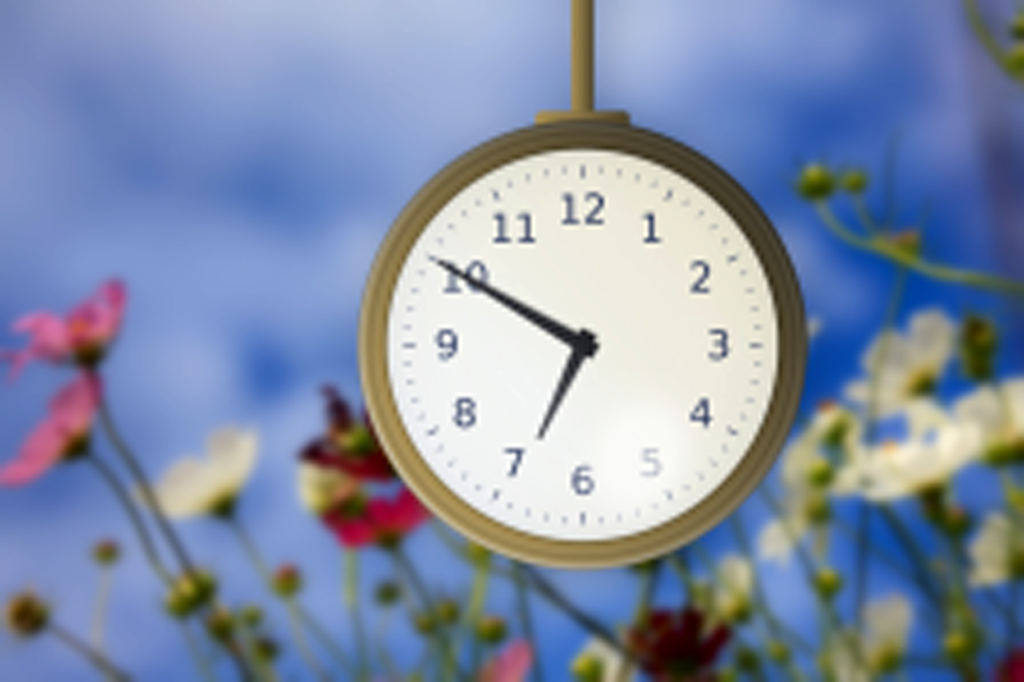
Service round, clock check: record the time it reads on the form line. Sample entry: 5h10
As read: 6h50
